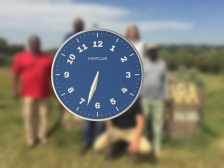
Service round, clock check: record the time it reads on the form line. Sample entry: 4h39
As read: 6h33
